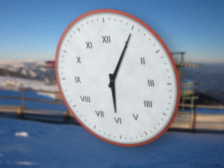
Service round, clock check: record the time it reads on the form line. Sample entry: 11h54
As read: 6h05
